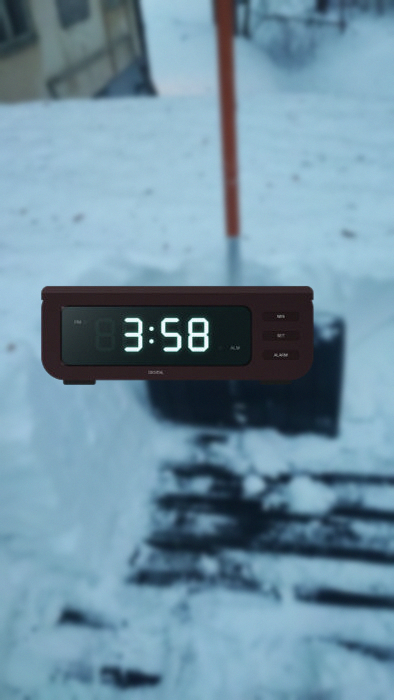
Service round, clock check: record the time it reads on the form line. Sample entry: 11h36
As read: 3h58
